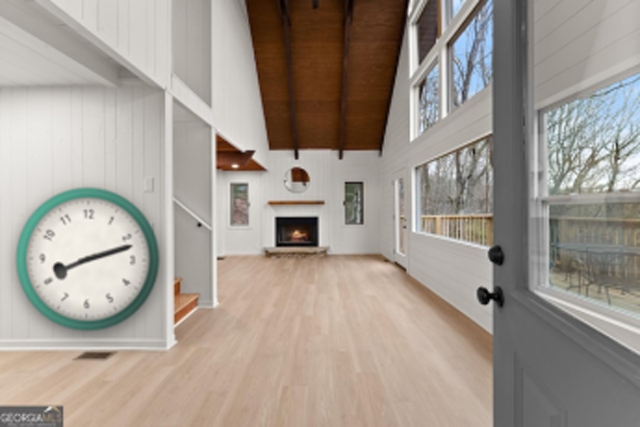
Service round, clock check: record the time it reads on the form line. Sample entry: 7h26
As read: 8h12
